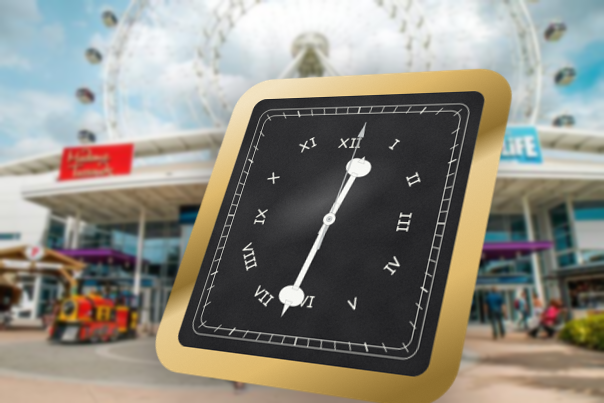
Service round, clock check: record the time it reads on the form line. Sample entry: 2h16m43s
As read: 12h32m01s
